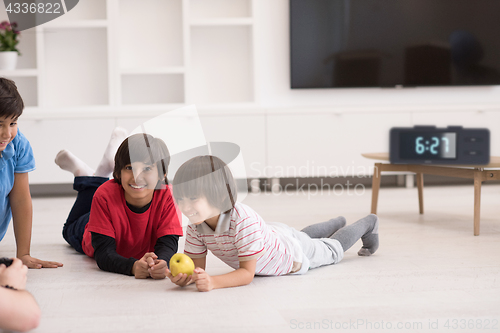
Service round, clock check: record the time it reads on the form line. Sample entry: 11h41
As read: 6h27
